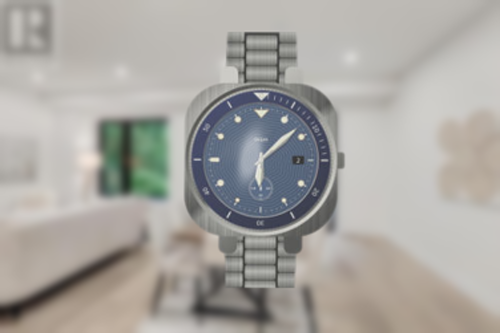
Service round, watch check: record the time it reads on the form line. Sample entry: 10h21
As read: 6h08
